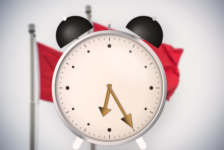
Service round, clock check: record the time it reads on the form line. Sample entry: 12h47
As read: 6h25
